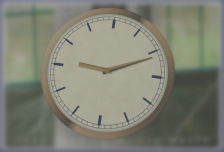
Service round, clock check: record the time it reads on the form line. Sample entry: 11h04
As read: 9h11
